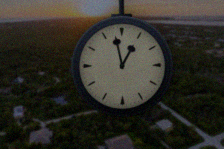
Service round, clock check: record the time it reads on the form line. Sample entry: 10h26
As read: 12h58
